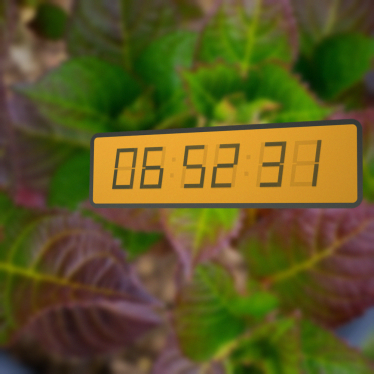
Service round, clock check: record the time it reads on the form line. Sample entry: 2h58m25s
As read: 6h52m31s
